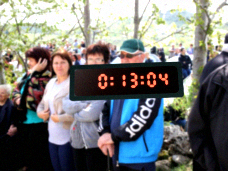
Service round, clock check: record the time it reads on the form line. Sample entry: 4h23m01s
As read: 0h13m04s
